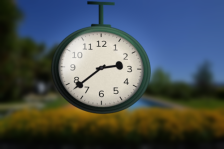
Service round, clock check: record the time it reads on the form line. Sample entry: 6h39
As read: 2h38
